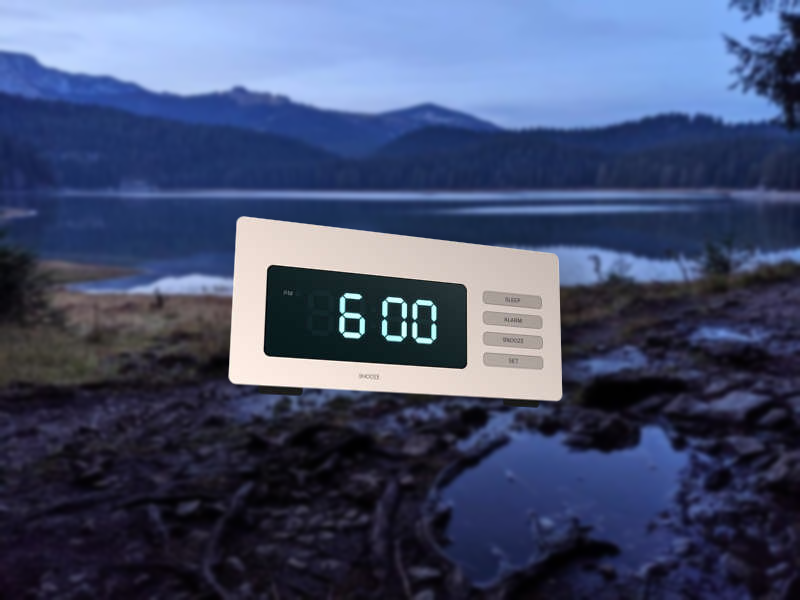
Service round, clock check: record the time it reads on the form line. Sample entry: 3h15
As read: 6h00
